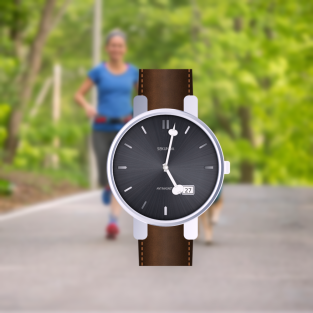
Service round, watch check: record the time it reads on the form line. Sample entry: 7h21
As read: 5h02
